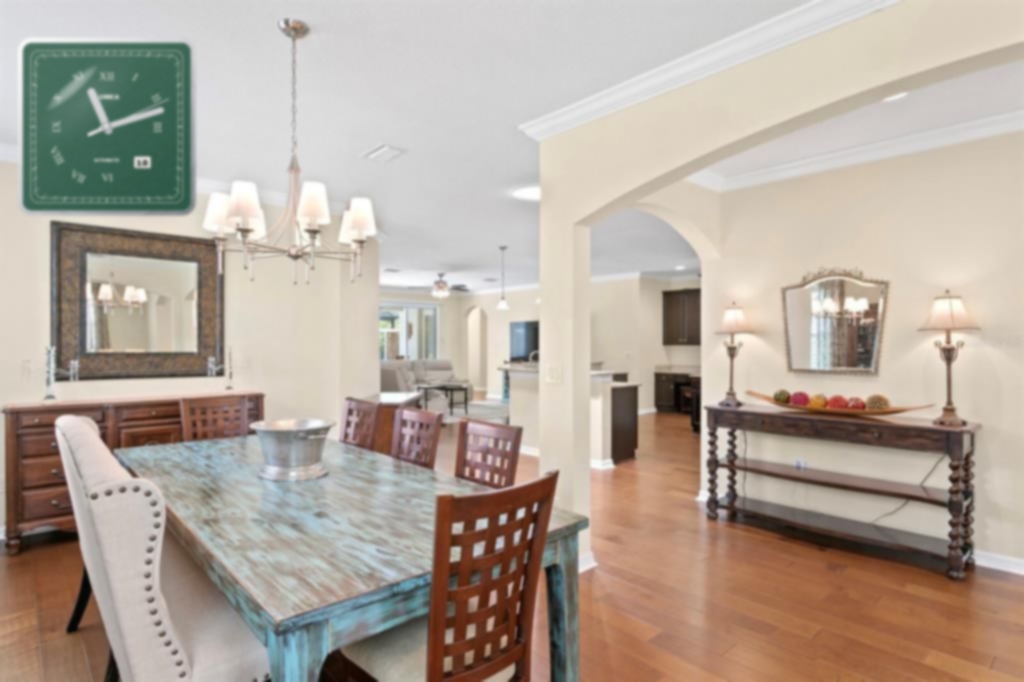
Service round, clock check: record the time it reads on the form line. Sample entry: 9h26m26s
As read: 11h12m11s
